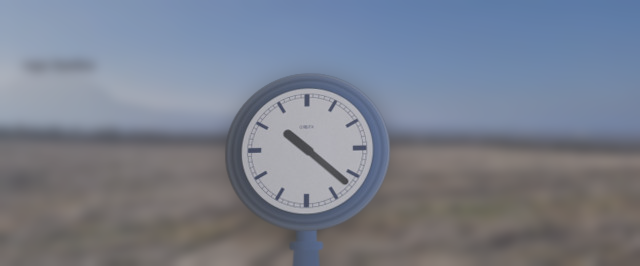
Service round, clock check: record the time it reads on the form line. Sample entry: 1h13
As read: 10h22
